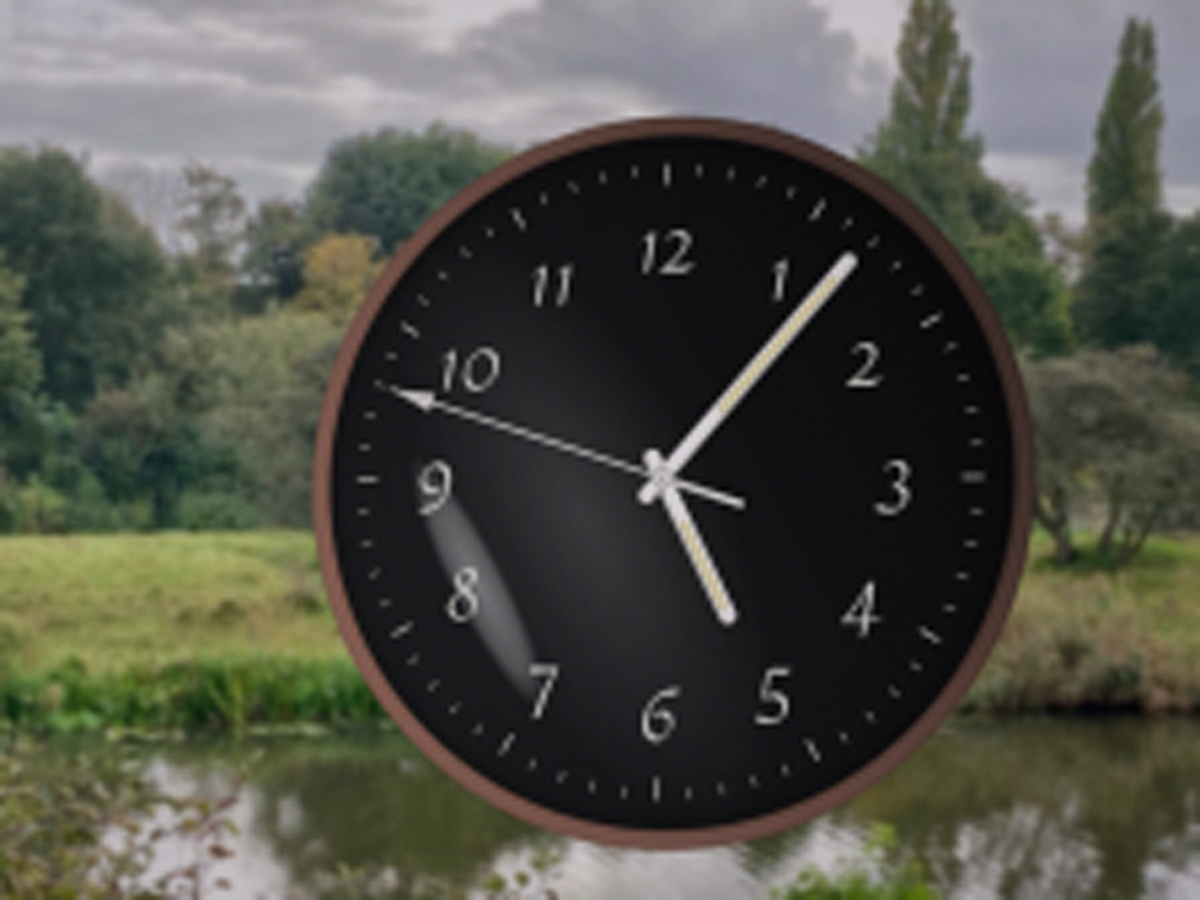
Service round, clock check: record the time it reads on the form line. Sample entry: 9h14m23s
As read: 5h06m48s
